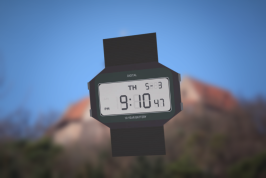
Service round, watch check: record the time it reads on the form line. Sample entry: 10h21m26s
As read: 9h10m47s
